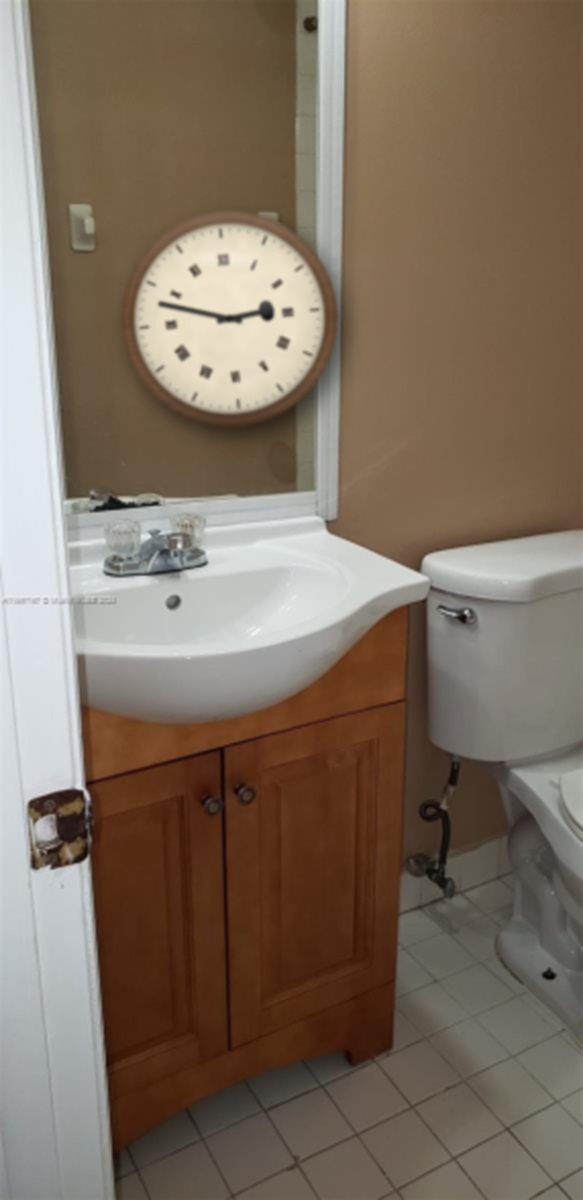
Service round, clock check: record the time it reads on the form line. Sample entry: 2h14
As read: 2h48
